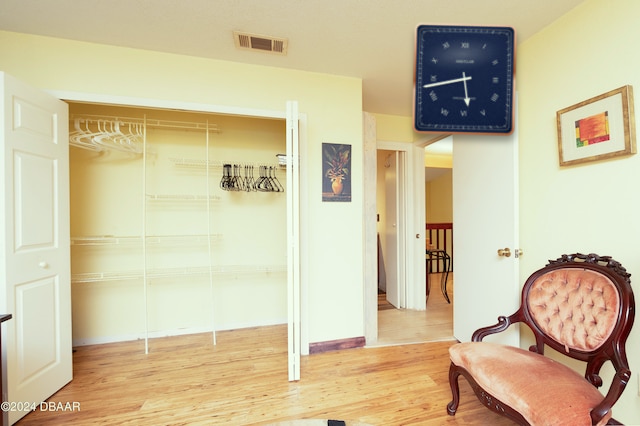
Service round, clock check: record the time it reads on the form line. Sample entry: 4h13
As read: 5h43
